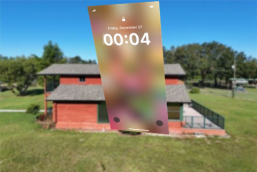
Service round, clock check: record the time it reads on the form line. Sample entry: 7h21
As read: 0h04
